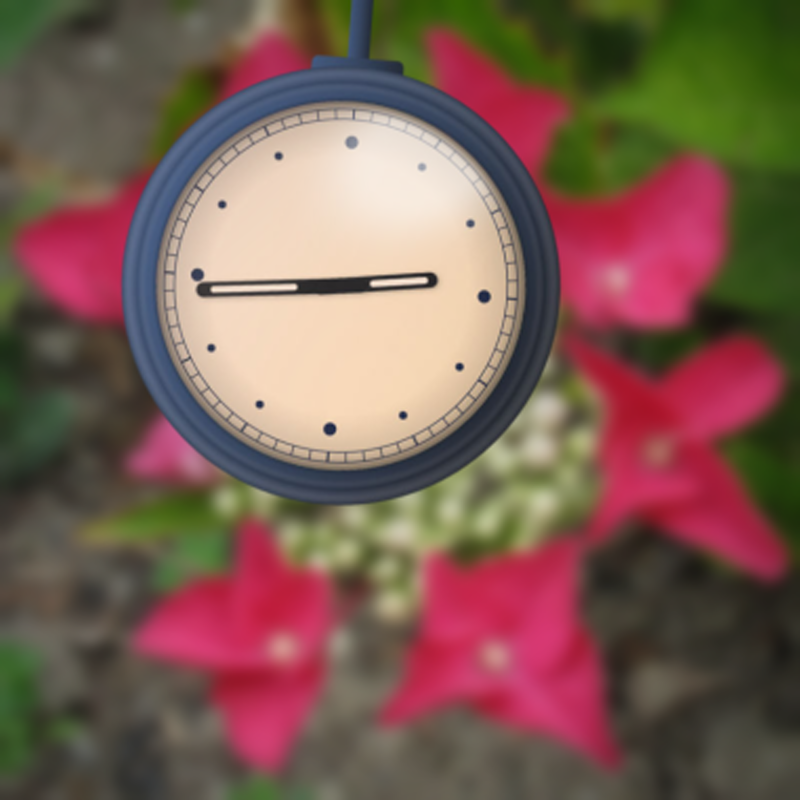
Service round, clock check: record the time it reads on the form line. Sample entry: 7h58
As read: 2h44
